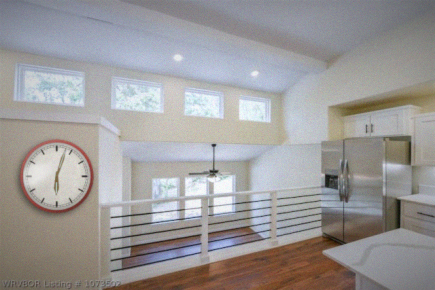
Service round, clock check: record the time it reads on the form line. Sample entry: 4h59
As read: 6h03
